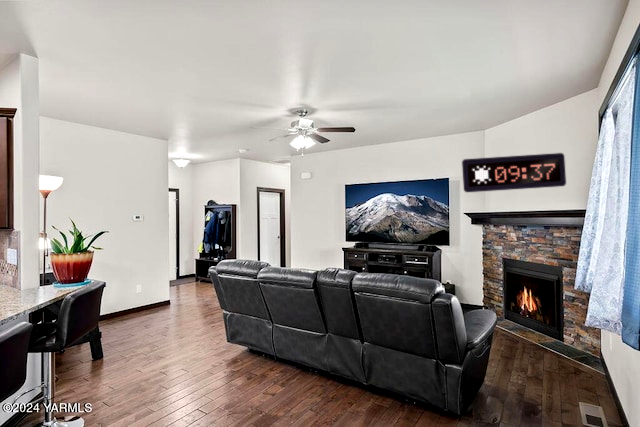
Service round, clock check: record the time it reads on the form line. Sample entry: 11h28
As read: 9h37
